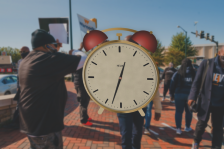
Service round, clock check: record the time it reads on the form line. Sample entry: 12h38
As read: 12h33
